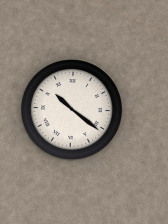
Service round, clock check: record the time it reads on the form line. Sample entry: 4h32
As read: 10h21
